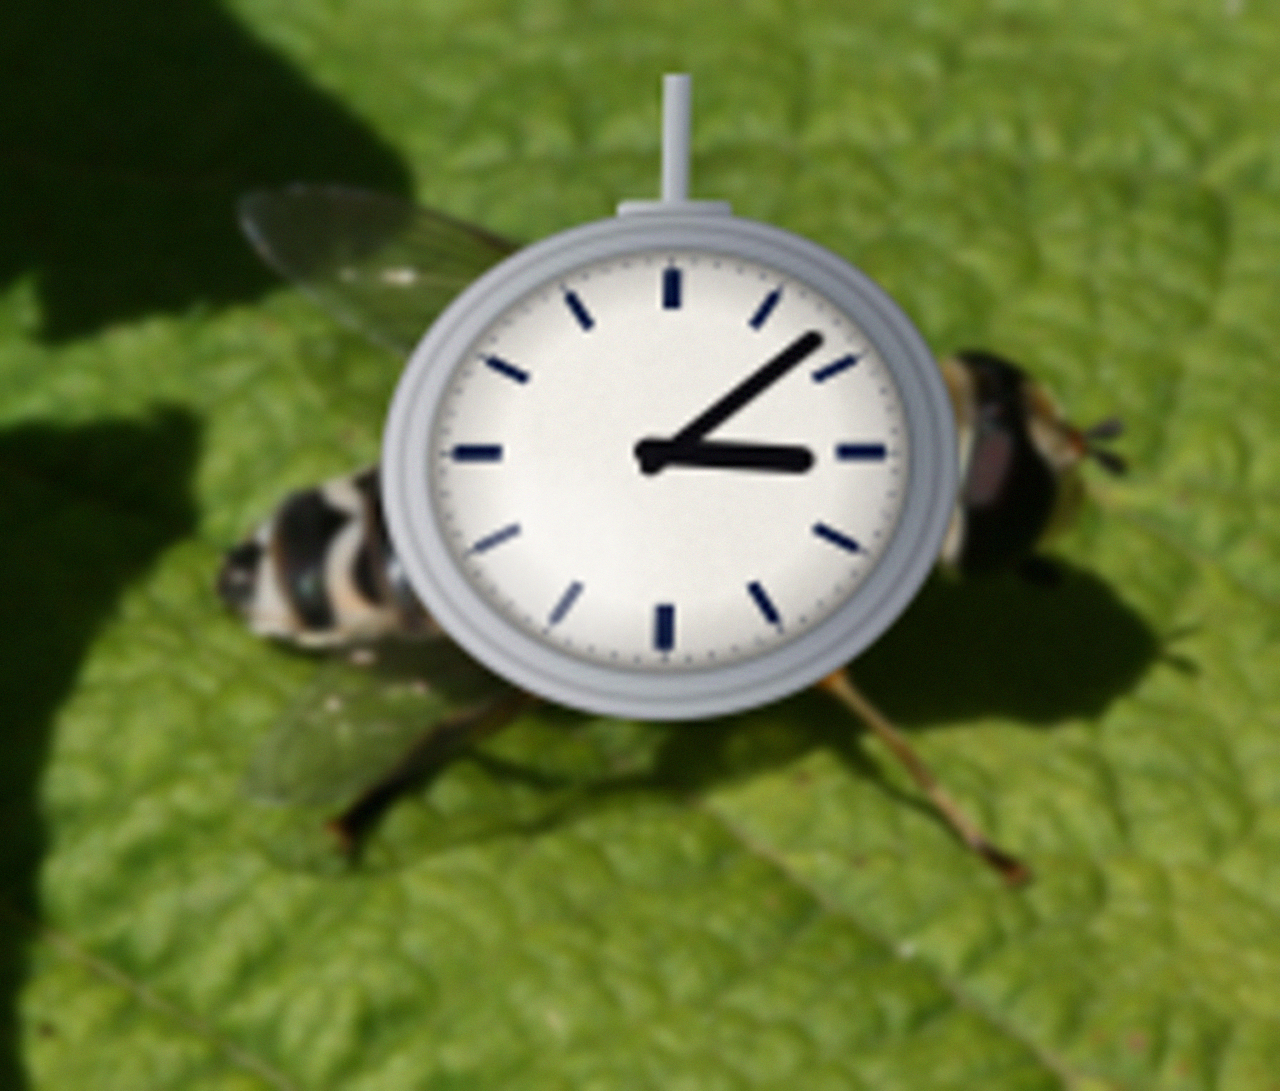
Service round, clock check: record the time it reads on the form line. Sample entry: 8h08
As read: 3h08
